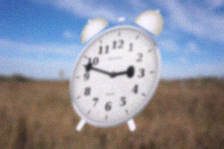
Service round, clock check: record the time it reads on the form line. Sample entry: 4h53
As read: 2h48
